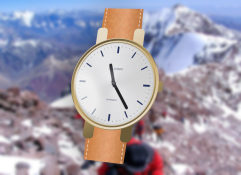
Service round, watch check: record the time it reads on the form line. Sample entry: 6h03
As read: 11h24
